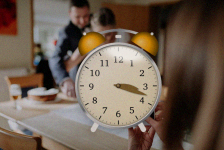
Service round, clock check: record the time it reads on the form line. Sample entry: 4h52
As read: 3h18
